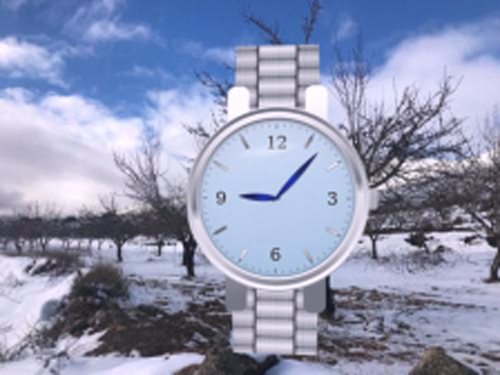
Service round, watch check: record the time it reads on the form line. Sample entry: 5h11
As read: 9h07
